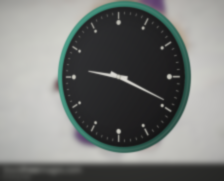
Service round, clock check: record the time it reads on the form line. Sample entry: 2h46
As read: 9h19
